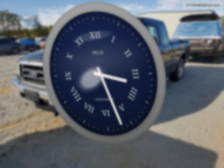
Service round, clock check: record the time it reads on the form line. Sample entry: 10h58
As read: 3h27
